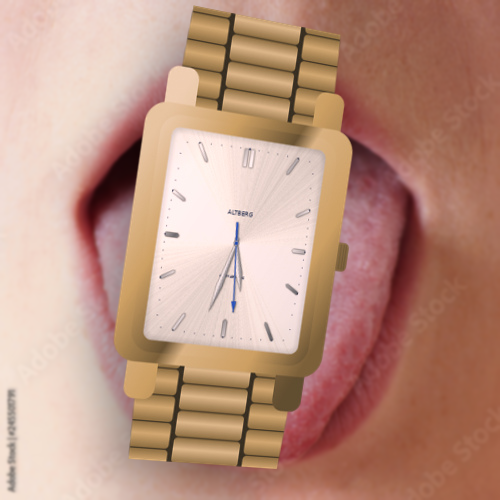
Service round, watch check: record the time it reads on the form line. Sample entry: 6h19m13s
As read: 5h32m29s
